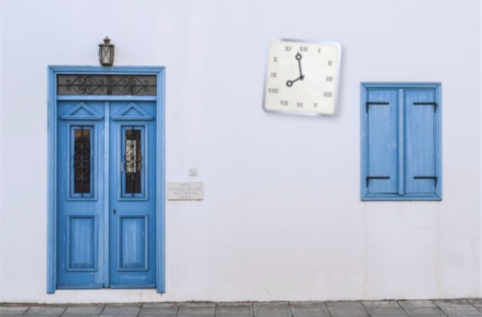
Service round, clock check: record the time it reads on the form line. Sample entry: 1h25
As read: 7h58
